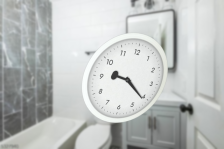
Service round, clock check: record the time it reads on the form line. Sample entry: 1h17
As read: 9h21
